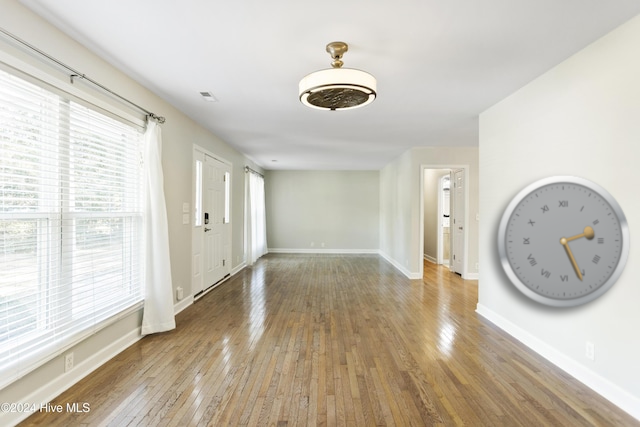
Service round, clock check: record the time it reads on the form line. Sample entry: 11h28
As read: 2h26
